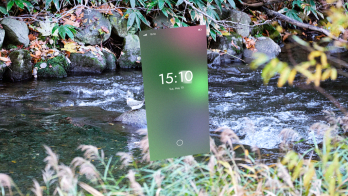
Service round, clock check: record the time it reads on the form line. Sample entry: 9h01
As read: 15h10
